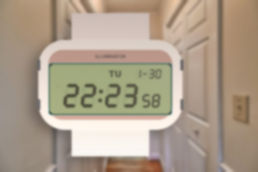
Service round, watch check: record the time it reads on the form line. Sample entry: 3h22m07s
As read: 22h23m58s
